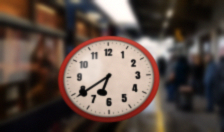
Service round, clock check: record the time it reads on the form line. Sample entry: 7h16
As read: 6h39
